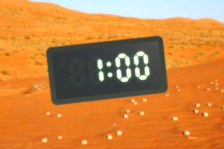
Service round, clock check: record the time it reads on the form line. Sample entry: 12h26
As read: 1h00
